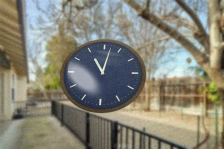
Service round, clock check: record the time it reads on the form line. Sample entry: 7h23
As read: 11h02
